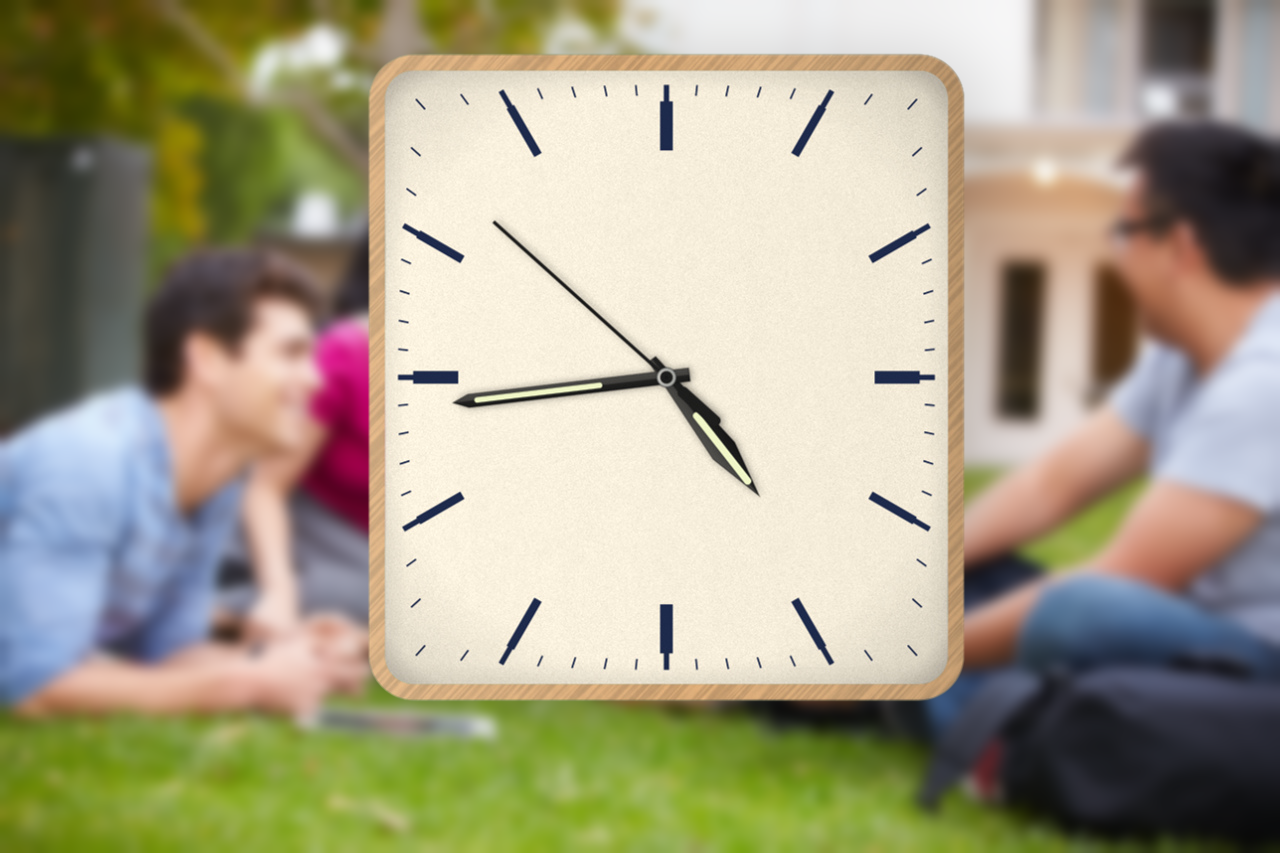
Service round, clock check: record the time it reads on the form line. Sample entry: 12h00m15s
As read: 4h43m52s
